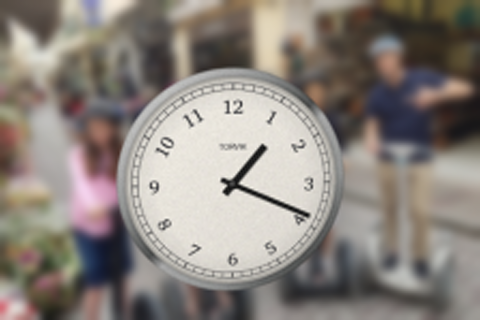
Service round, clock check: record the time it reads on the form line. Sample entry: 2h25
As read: 1h19
